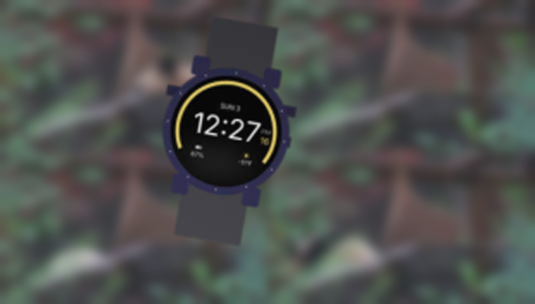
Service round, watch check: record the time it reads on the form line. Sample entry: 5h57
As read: 12h27
